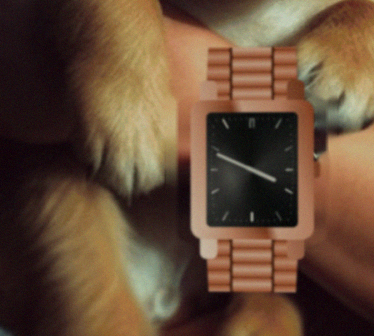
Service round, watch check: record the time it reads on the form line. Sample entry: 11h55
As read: 3h49
